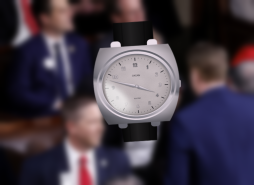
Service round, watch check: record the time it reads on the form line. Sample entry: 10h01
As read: 3h48
